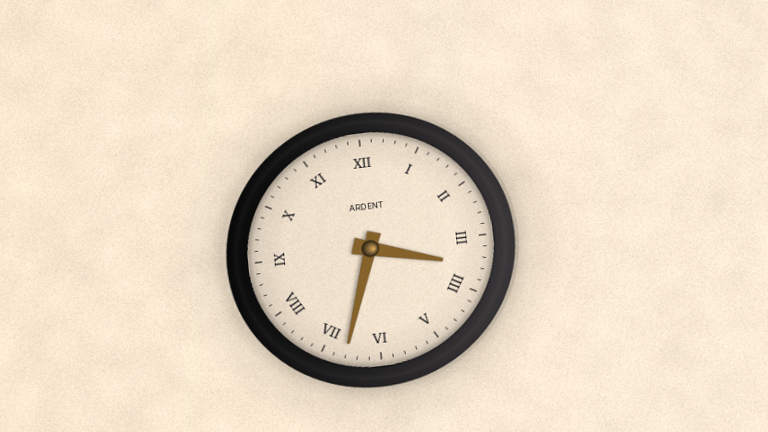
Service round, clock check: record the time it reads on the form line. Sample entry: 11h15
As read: 3h33
